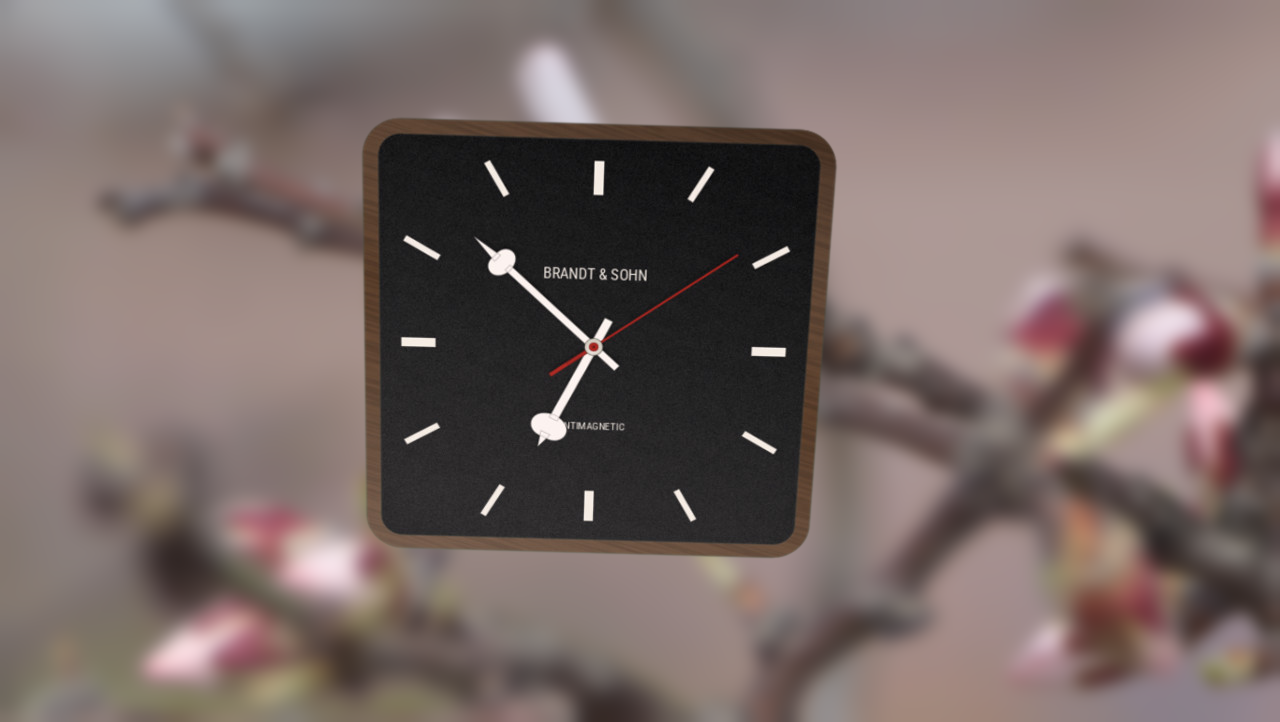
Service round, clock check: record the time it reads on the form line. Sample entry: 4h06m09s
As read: 6h52m09s
